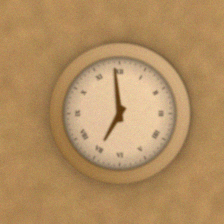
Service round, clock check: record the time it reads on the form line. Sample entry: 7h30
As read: 6h59
